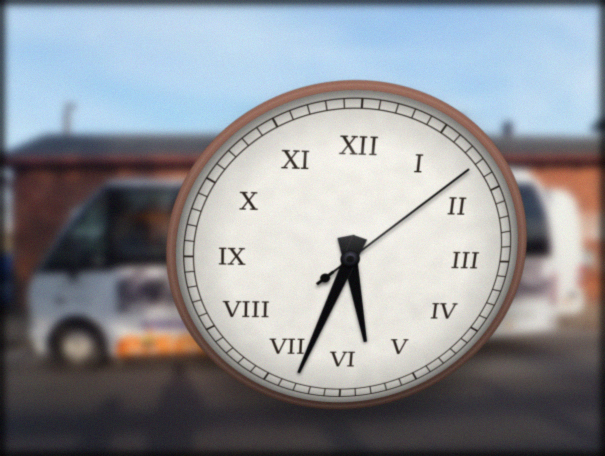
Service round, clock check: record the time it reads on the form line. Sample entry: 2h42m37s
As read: 5h33m08s
